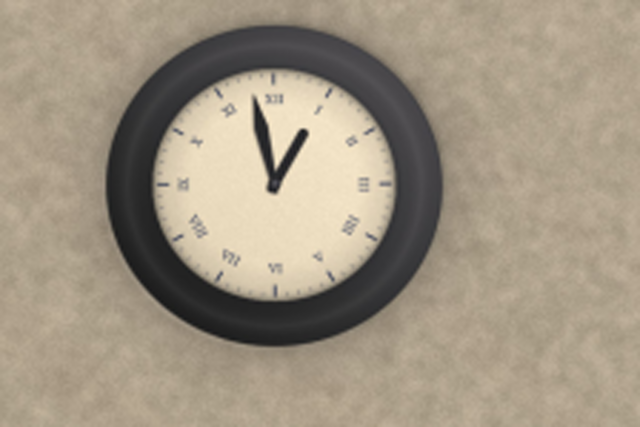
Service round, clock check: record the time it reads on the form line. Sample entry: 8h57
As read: 12h58
